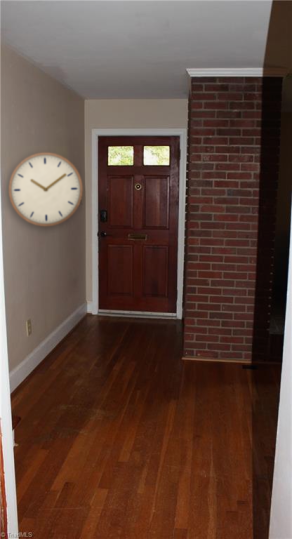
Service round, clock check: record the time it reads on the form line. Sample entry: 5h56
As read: 10h09
